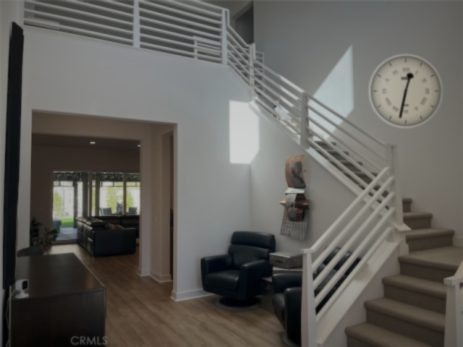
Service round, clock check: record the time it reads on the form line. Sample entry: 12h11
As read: 12h32
